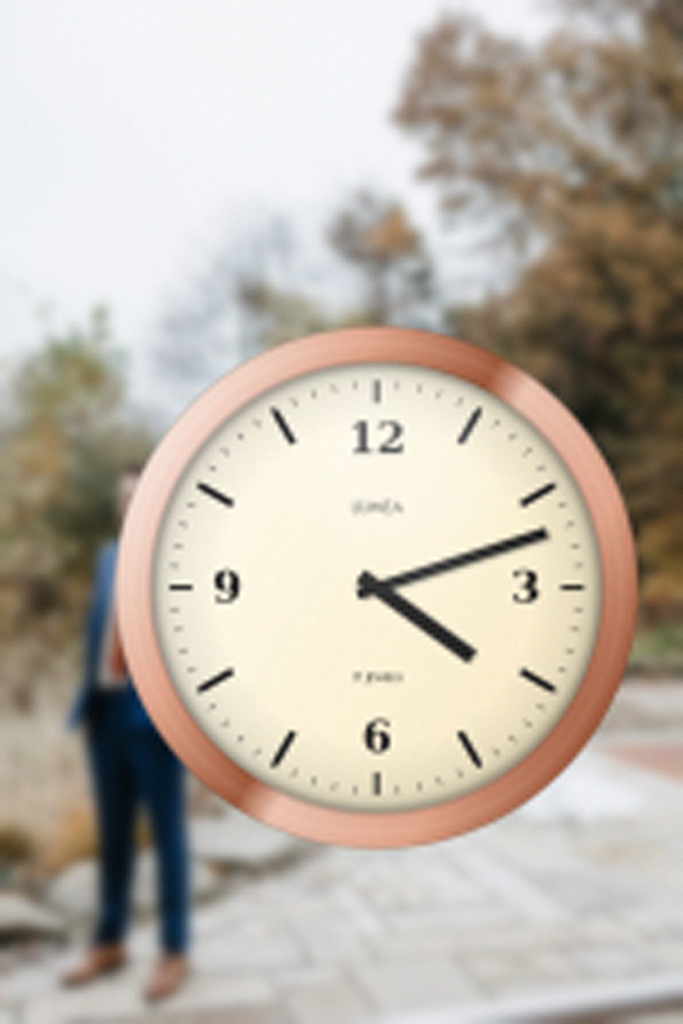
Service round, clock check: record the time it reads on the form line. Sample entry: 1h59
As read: 4h12
